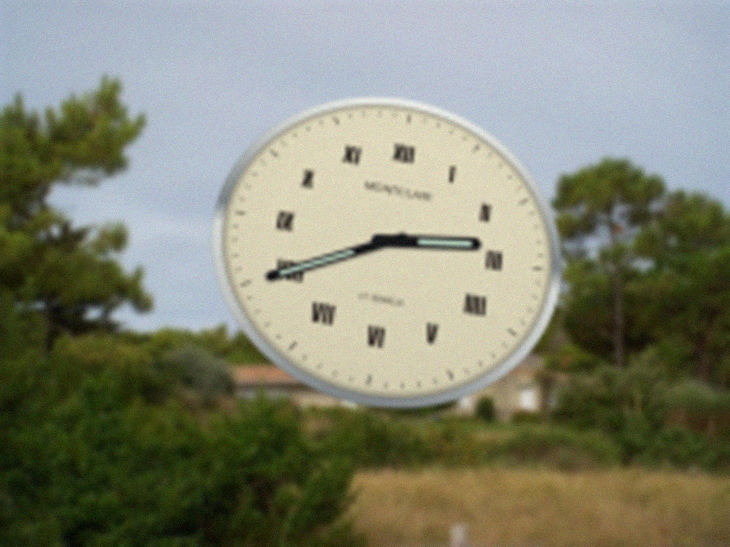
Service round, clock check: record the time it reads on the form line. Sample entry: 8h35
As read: 2h40
